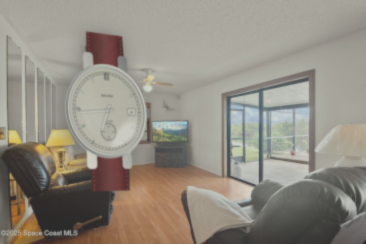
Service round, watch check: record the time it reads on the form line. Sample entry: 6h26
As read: 6h44
